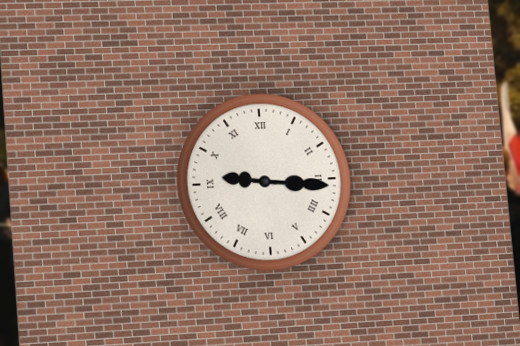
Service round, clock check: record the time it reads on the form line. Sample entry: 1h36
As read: 9h16
